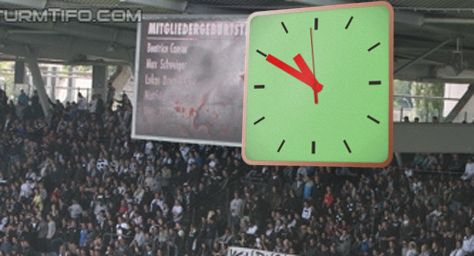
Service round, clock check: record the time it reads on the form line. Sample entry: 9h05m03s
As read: 10h49m59s
